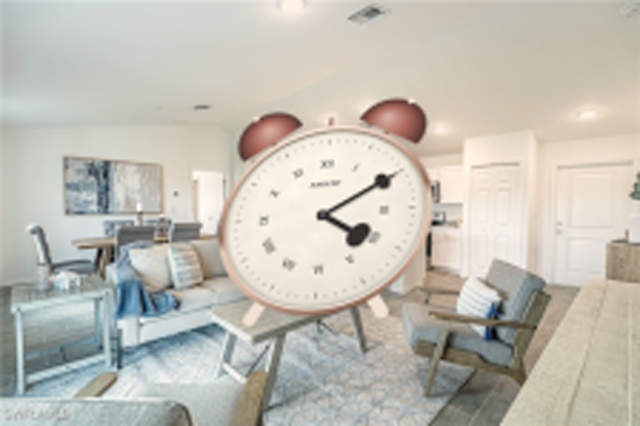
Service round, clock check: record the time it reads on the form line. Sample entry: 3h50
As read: 4h10
